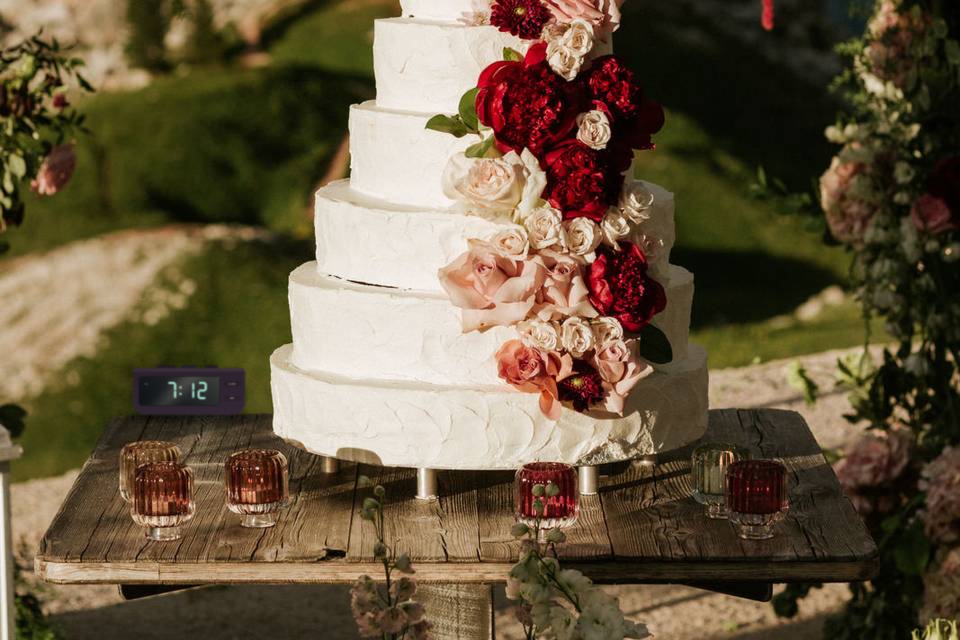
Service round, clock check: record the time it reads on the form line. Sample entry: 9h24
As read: 7h12
